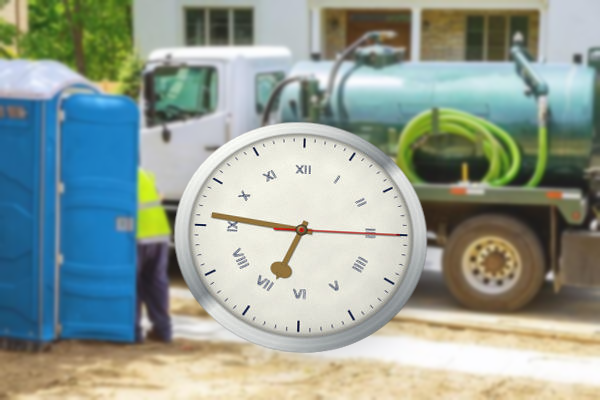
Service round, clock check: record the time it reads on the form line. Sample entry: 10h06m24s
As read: 6h46m15s
